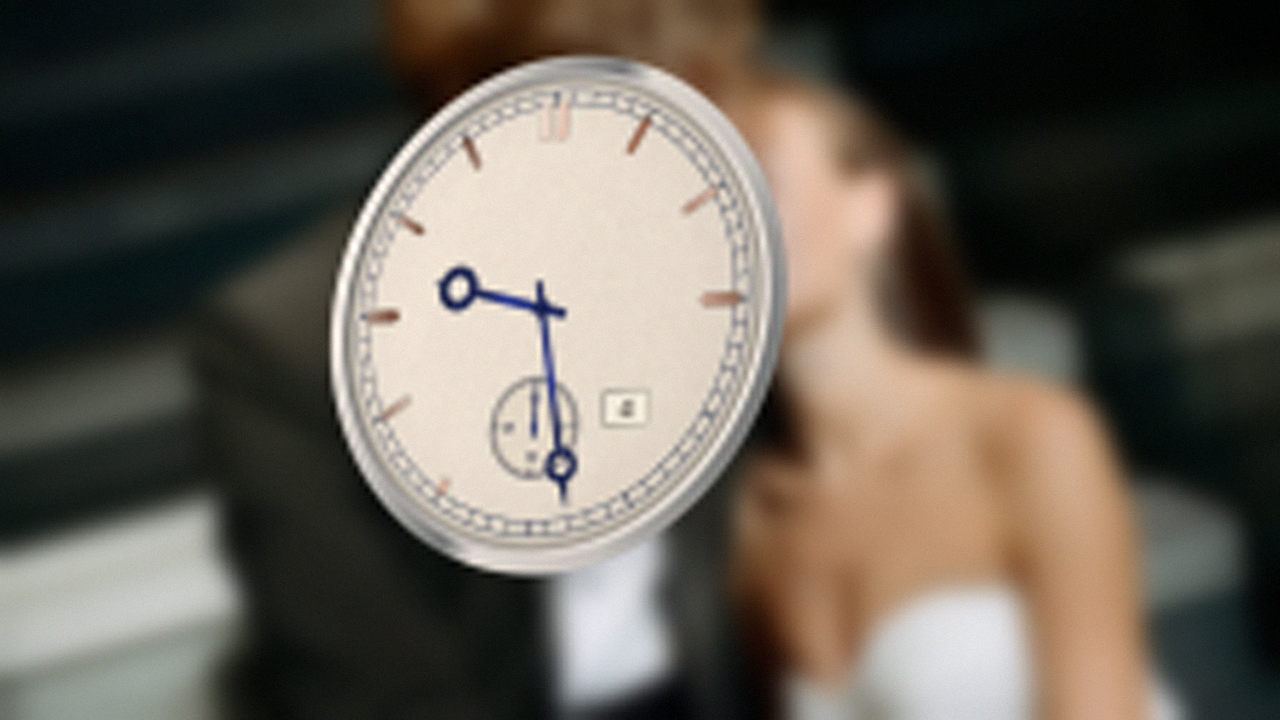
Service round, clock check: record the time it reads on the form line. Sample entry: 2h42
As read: 9h28
